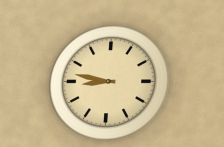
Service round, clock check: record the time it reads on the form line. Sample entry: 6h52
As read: 8h47
